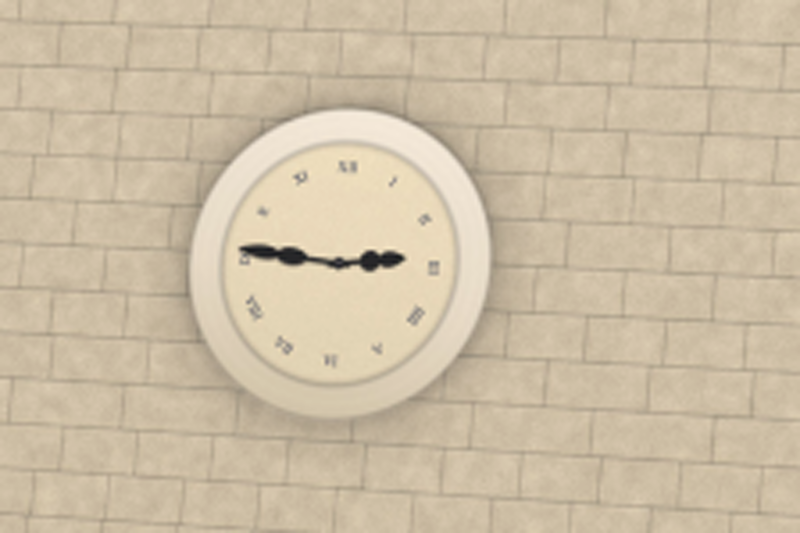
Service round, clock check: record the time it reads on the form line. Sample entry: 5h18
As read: 2h46
